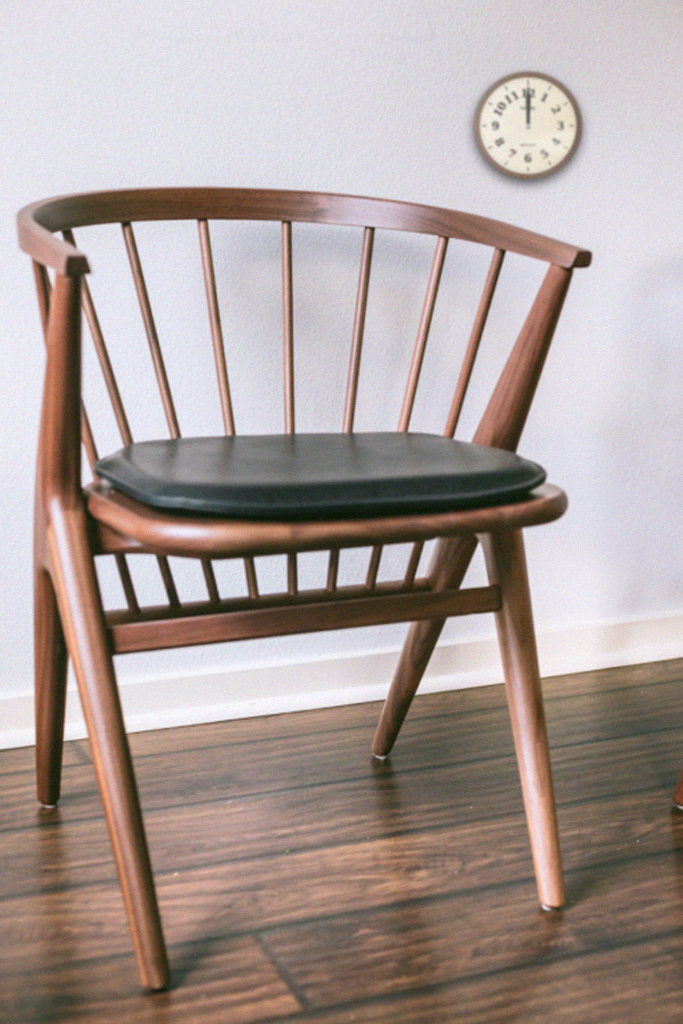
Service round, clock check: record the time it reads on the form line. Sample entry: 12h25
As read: 12h00
